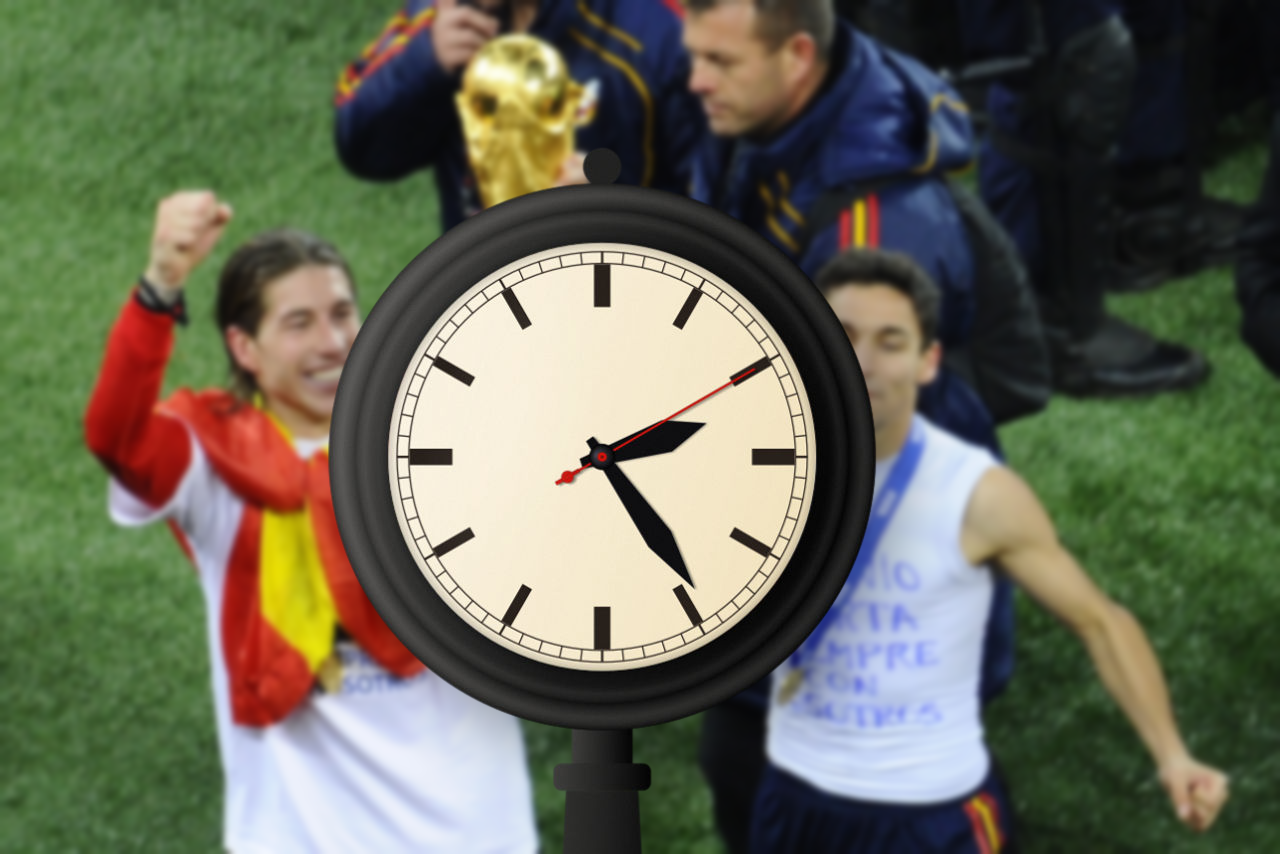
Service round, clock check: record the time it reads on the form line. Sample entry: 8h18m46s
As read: 2h24m10s
